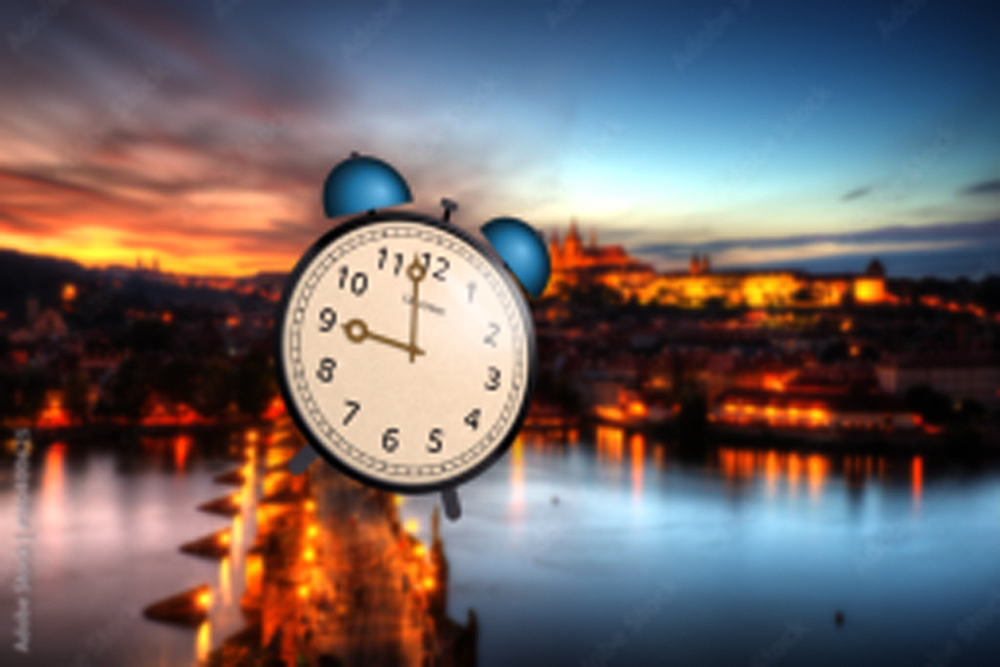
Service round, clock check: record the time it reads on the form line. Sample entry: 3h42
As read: 8h58
